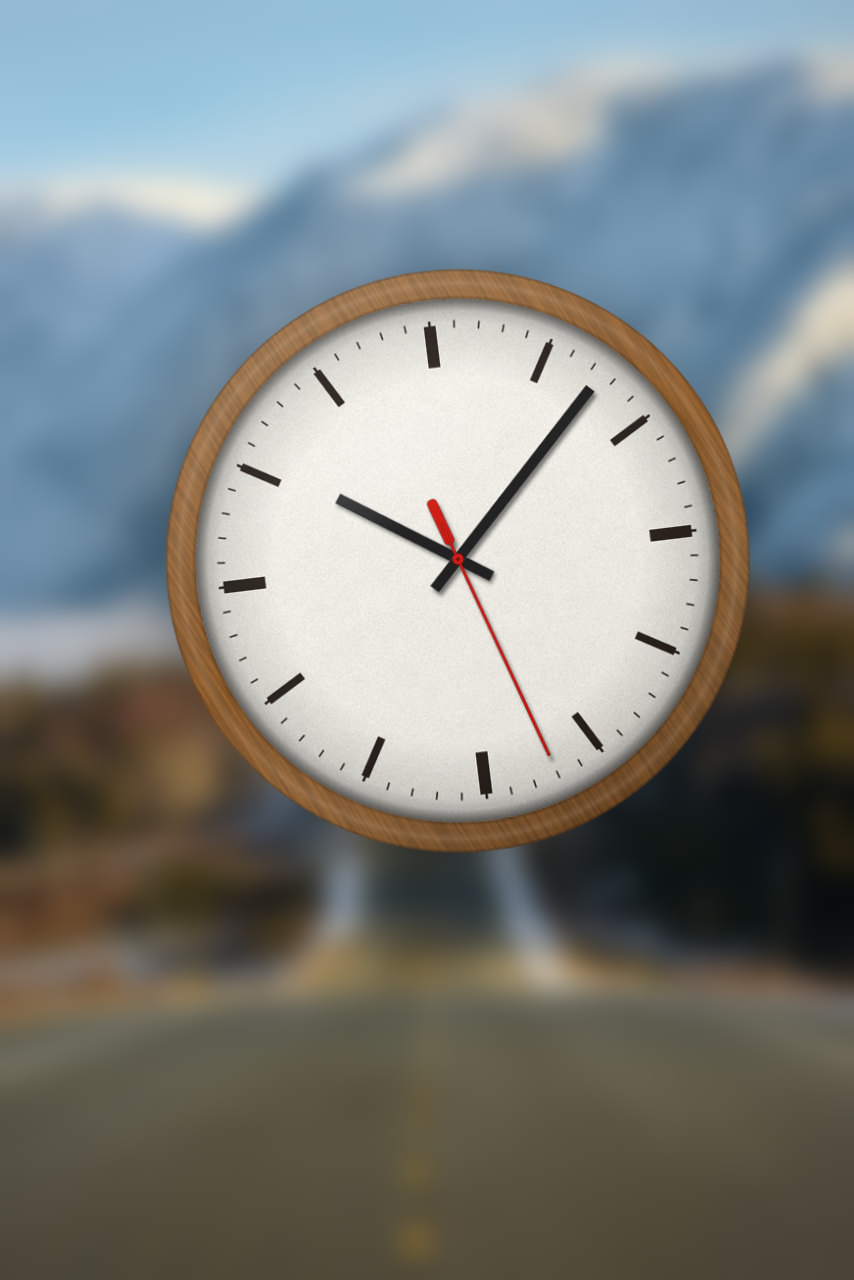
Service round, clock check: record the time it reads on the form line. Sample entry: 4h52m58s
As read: 10h07m27s
